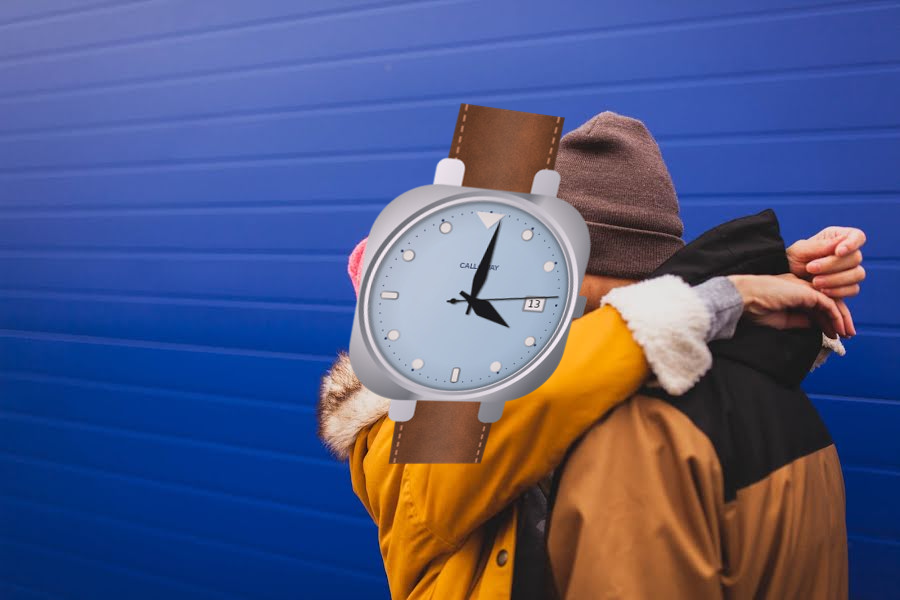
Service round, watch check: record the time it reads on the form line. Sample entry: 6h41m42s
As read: 4h01m14s
